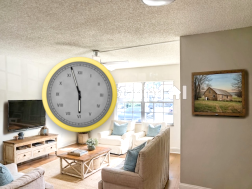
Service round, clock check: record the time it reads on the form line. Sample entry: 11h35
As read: 5h57
